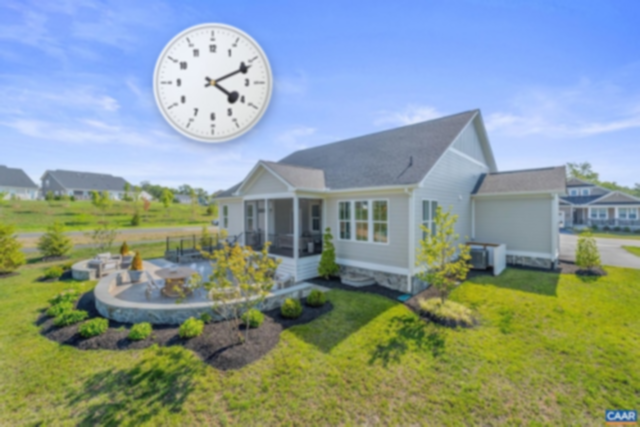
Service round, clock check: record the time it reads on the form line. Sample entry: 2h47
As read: 4h11
